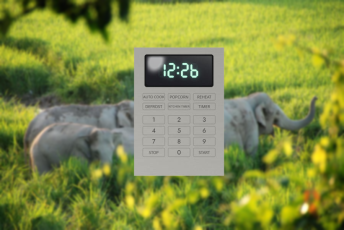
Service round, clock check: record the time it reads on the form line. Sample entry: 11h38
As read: 12h26
